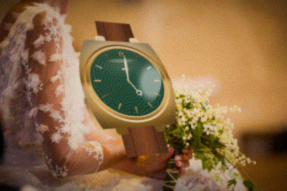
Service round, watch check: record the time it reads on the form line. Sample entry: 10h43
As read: 5h01
